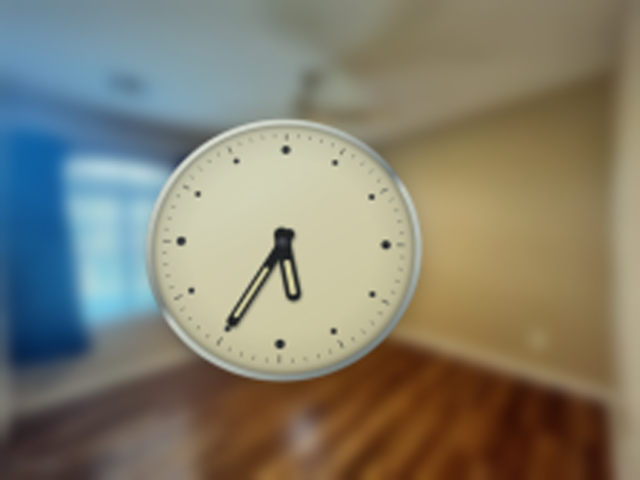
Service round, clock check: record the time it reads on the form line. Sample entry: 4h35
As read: 5h35
